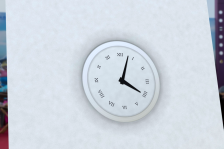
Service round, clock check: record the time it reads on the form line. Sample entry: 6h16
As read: 4h03
